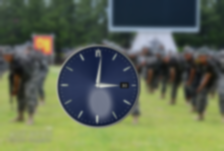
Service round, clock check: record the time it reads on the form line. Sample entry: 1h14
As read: 3h01
